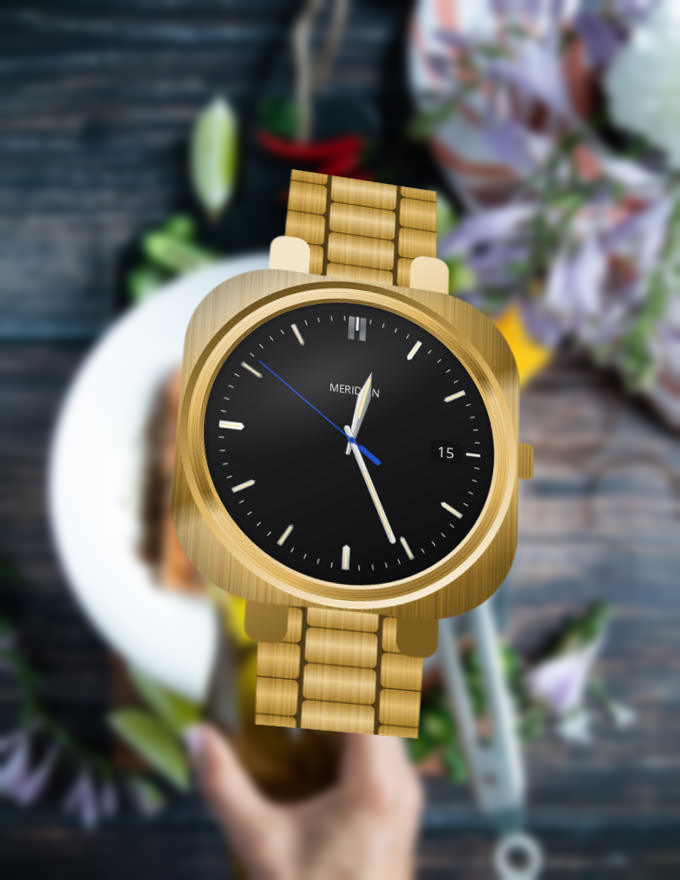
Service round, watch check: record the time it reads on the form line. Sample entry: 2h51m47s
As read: 12h25m51s
